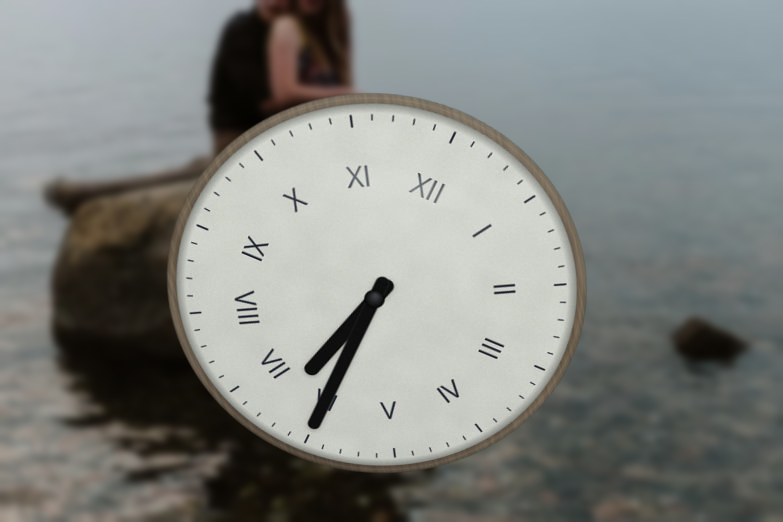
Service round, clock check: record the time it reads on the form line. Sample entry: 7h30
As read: 6h30
